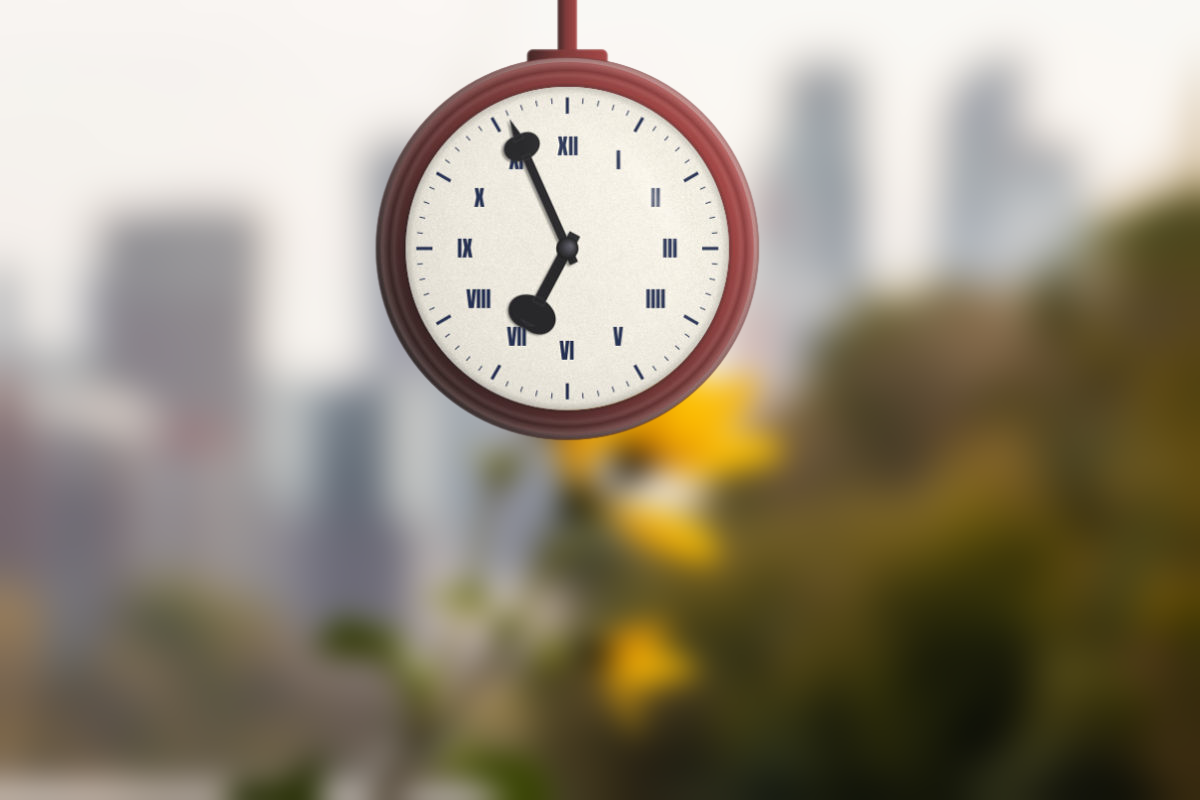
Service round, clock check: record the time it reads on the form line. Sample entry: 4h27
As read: 6h56
